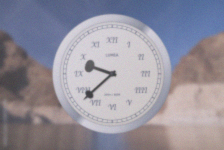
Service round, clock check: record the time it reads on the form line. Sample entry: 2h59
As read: 9h38
